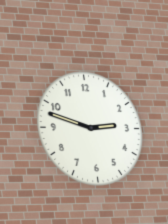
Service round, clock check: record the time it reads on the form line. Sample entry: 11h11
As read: 2h48
